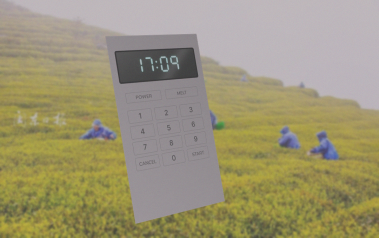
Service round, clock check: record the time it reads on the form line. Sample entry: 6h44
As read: 17h09
